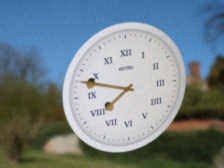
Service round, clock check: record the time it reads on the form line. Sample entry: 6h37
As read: 7h48
